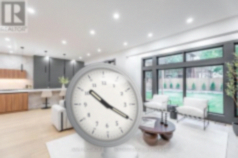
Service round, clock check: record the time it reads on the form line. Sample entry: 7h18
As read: 10h20
